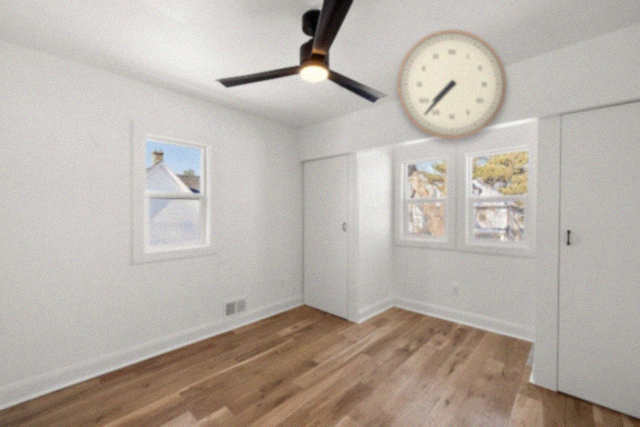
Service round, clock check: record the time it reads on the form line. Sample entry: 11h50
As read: 7h37
